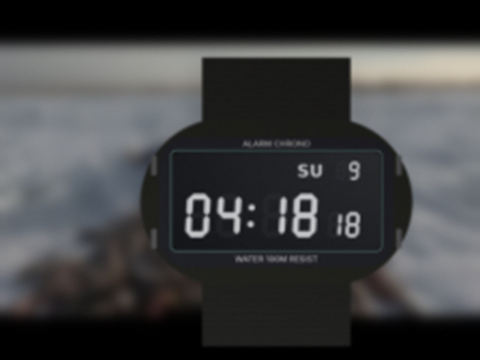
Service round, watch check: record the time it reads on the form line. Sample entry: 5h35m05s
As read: 4h18m18s
